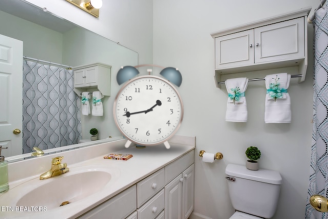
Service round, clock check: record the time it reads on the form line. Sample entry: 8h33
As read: 1h43
